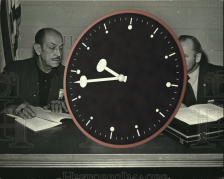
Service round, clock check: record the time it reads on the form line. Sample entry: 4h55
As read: 9h43
